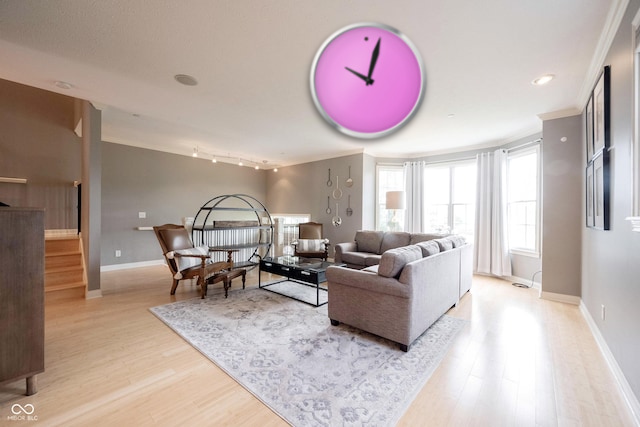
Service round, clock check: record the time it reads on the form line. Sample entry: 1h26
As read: 10h03
